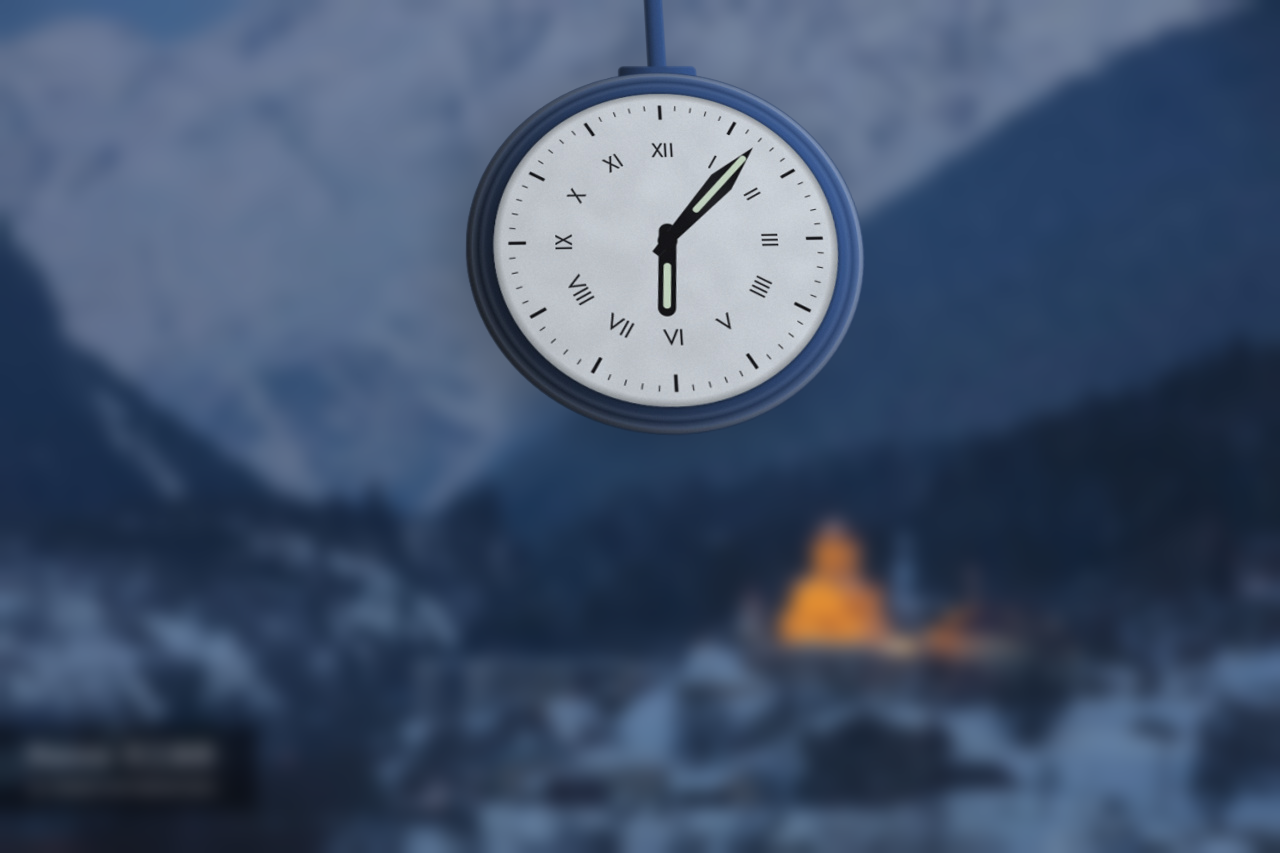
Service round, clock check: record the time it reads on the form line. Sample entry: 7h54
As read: 6h07
